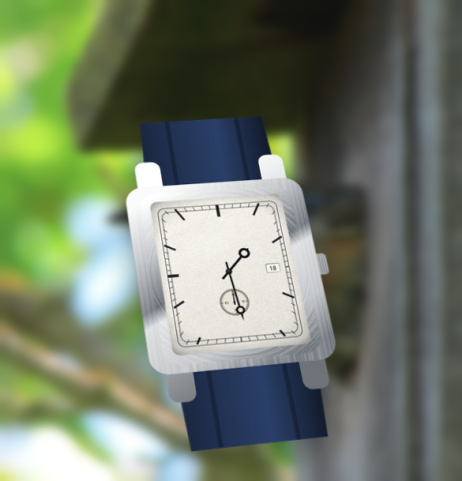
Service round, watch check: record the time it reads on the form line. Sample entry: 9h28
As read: 1h29
